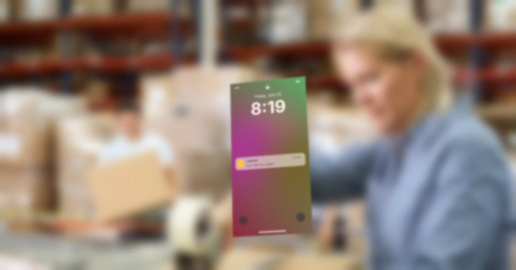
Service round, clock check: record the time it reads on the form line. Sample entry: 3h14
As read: 8h19
